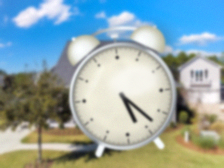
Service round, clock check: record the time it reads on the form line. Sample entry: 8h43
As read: 5h23
